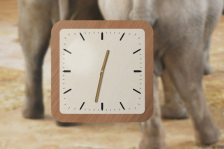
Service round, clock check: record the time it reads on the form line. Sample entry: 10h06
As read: 12h32
